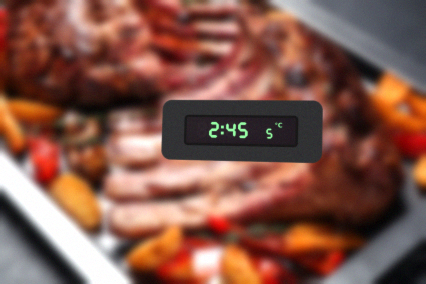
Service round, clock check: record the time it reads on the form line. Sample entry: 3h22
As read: 2h45
